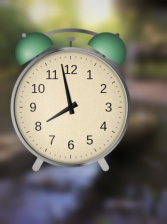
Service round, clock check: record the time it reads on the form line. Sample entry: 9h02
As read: 7h58
